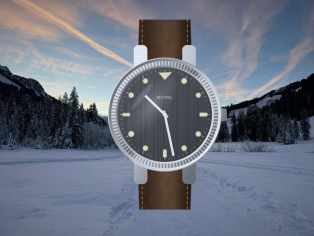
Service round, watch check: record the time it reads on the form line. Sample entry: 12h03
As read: 10h28
